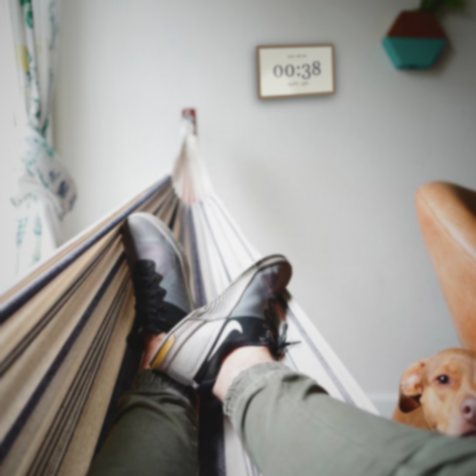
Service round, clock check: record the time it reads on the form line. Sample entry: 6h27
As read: 0h38
